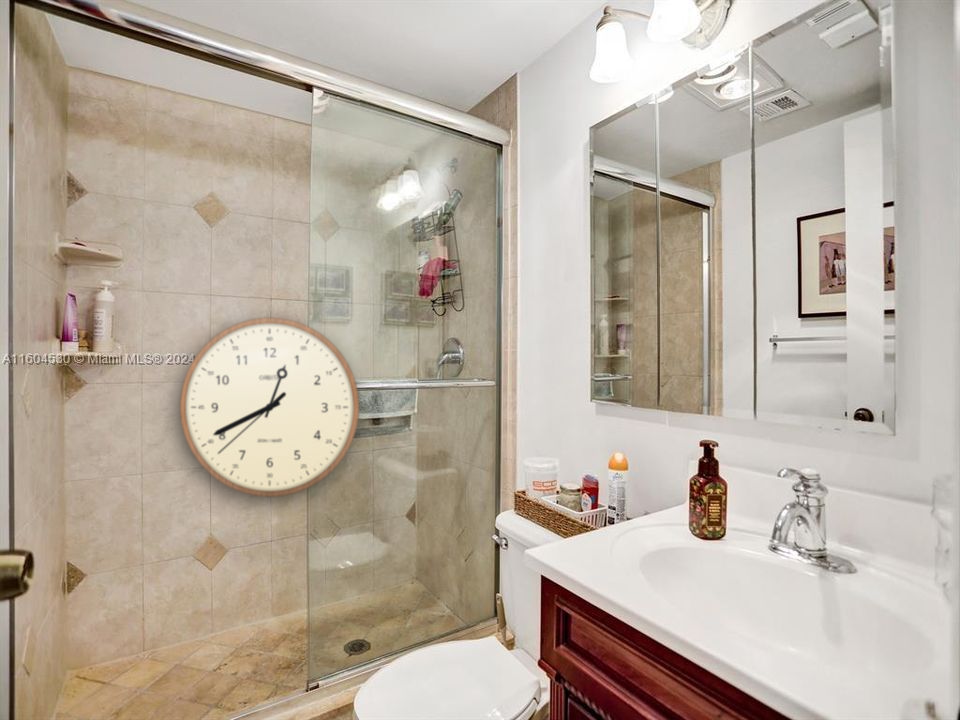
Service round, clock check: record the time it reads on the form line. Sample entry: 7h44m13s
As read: 12h40m38s
